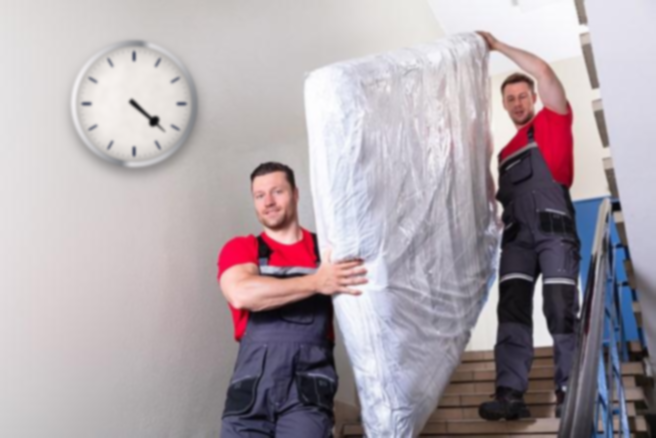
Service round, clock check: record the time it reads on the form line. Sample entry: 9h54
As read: 4h22
